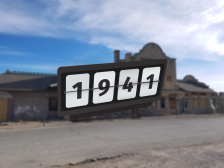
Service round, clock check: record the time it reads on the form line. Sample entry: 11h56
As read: 19h41
